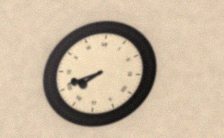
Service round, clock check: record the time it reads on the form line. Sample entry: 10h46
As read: 7h41
